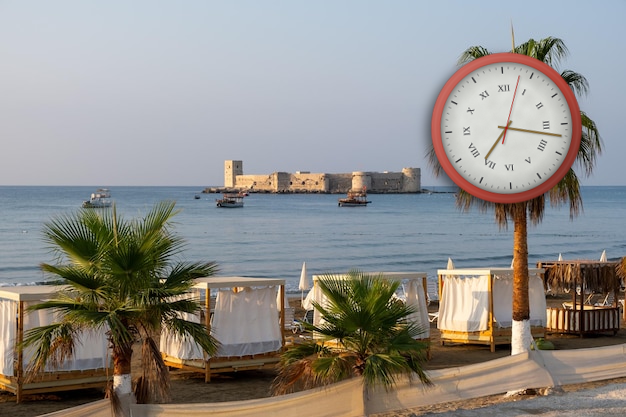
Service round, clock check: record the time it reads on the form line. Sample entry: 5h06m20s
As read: 7h17m03s
